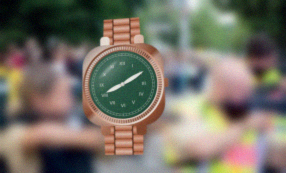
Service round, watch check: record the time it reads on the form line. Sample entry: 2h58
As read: 8h10
